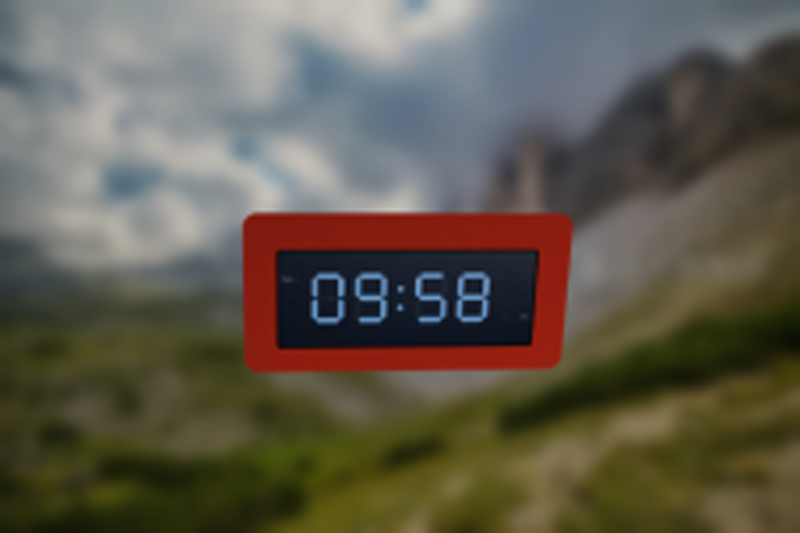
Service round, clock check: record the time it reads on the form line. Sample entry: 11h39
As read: 9h58
